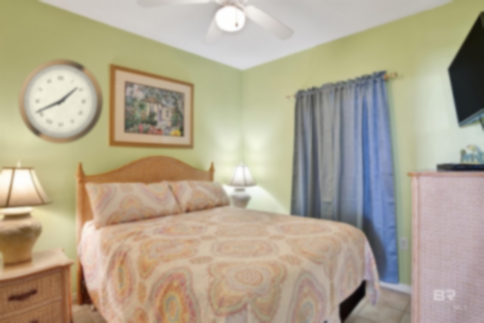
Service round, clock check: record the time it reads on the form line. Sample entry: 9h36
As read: 1h41
